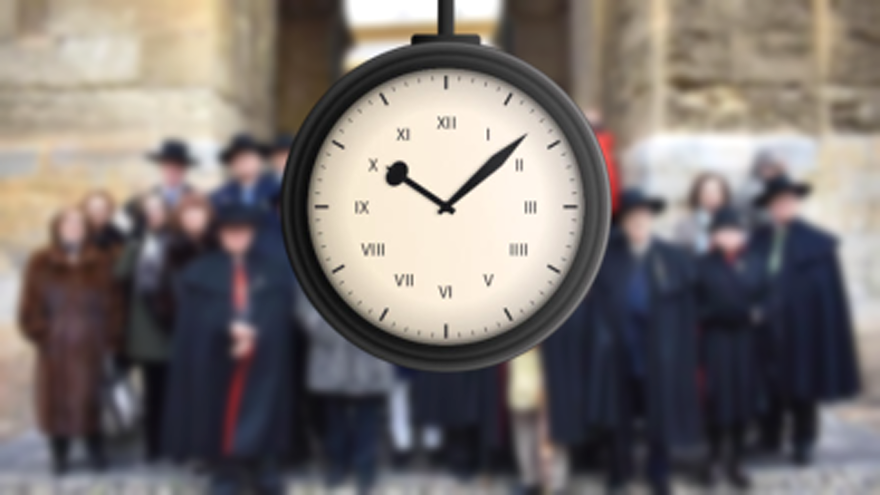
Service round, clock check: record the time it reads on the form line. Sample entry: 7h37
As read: 10h08
